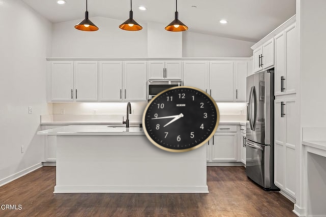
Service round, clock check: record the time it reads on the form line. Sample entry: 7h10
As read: 7h44
